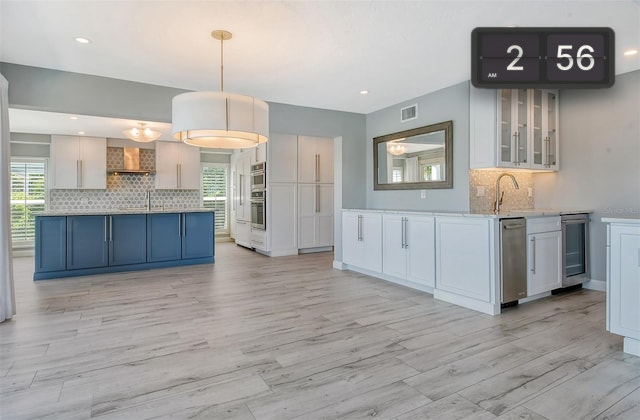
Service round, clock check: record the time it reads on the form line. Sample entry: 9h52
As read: 2h56
